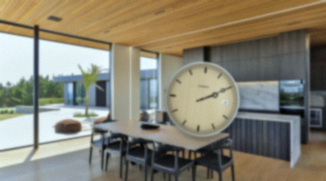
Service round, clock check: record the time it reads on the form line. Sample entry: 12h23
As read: 2h10
